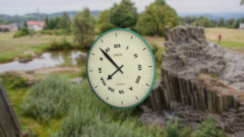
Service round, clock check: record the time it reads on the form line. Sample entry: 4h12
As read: 7h53
